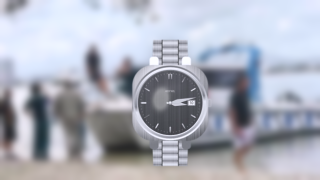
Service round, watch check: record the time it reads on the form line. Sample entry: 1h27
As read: 3h13
